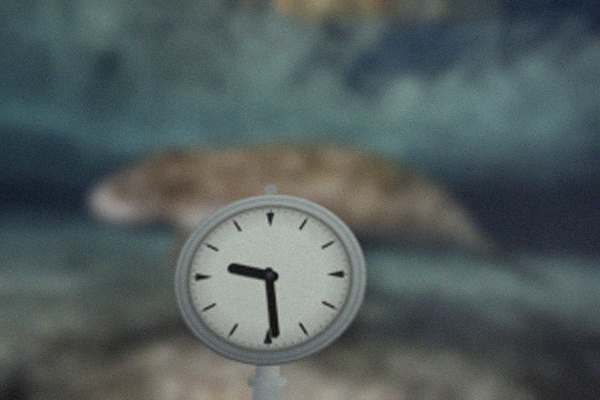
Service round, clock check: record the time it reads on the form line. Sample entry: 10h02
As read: 9h29
